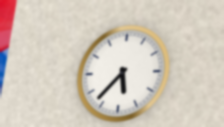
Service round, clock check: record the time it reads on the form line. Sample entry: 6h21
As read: 5h37
